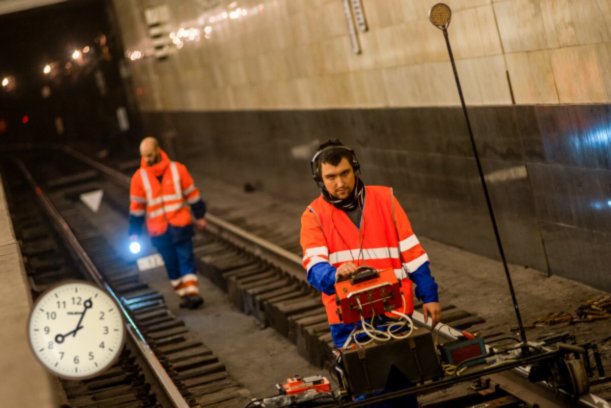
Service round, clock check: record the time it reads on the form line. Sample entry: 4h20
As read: 8h04
